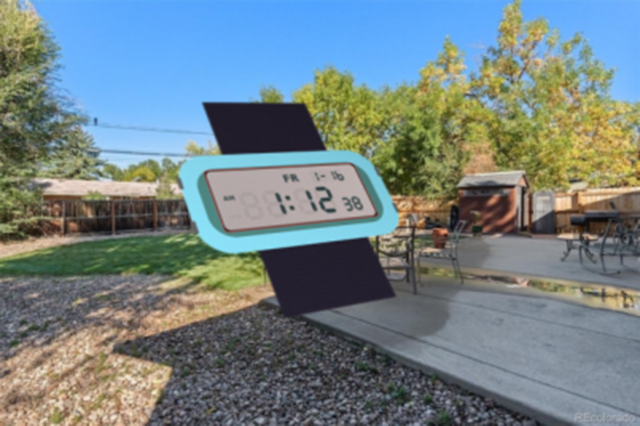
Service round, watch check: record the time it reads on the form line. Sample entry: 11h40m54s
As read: 1h12m38s
